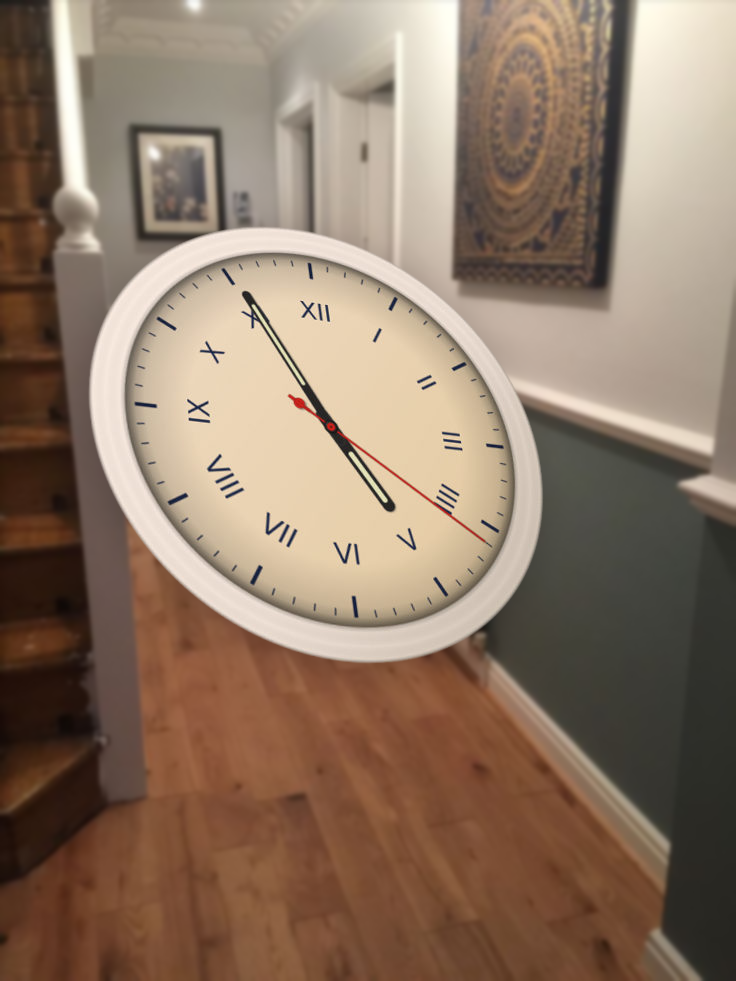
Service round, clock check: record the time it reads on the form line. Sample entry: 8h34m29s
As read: 4h55m21s
